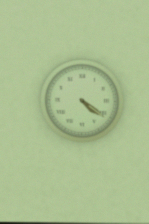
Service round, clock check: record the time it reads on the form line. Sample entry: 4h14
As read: 4h21
